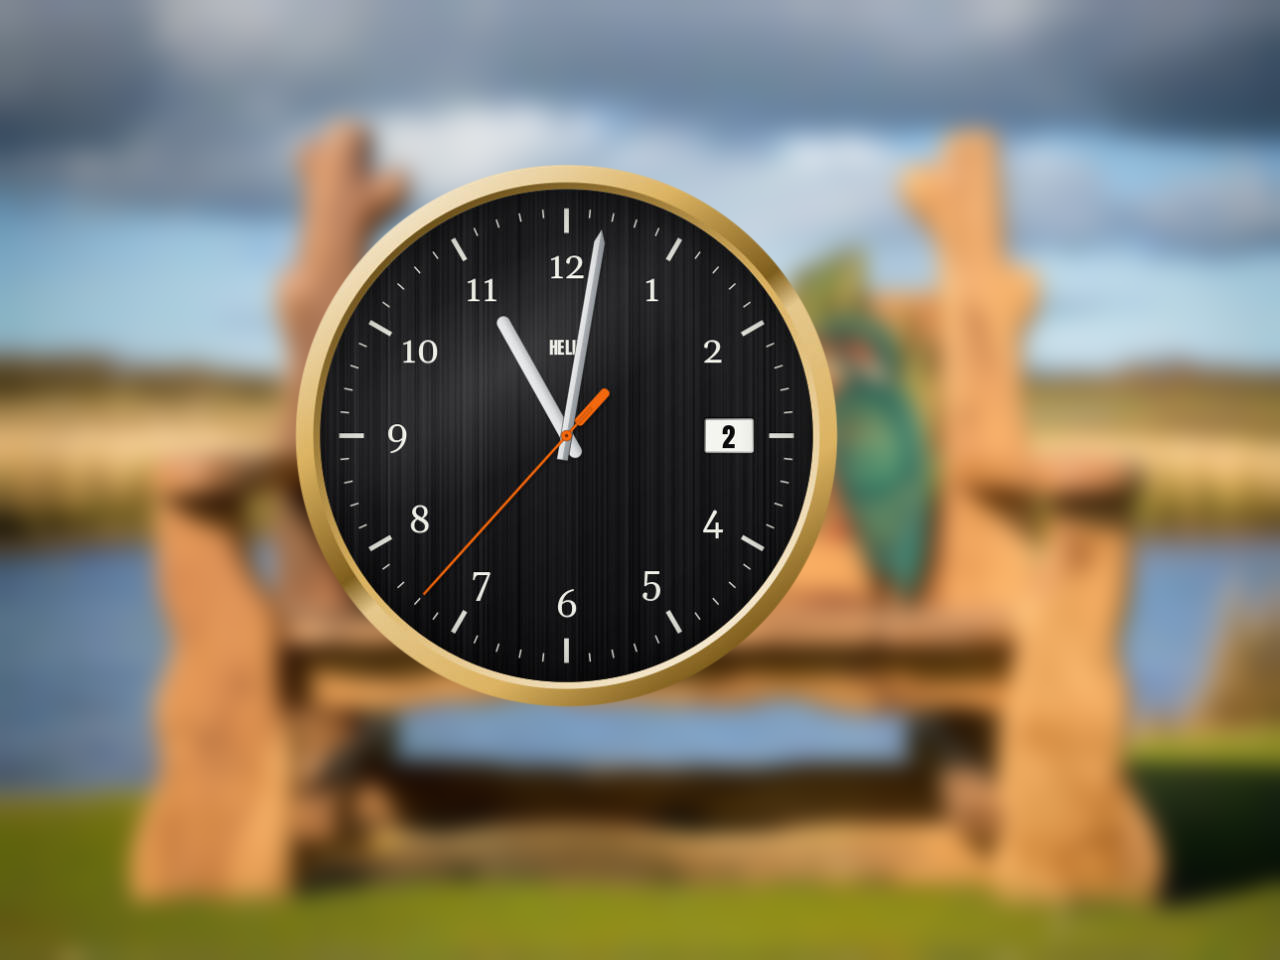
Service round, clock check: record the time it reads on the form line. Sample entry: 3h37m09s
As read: 11h01m37s
